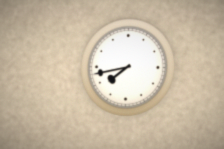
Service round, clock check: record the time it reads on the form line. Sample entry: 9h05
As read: 7h43
